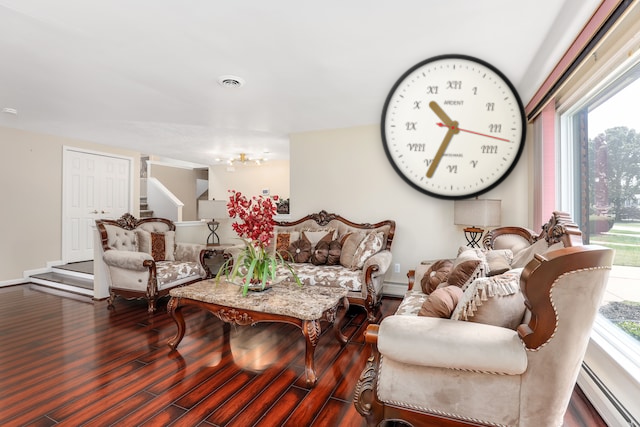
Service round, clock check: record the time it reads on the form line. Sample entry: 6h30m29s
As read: 10h34m17s
